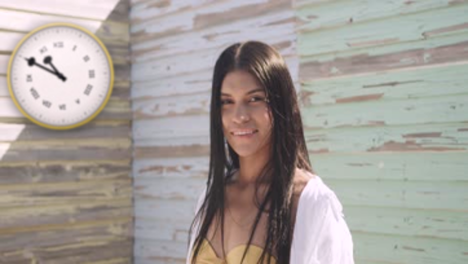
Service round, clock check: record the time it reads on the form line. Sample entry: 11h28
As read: 10h50
